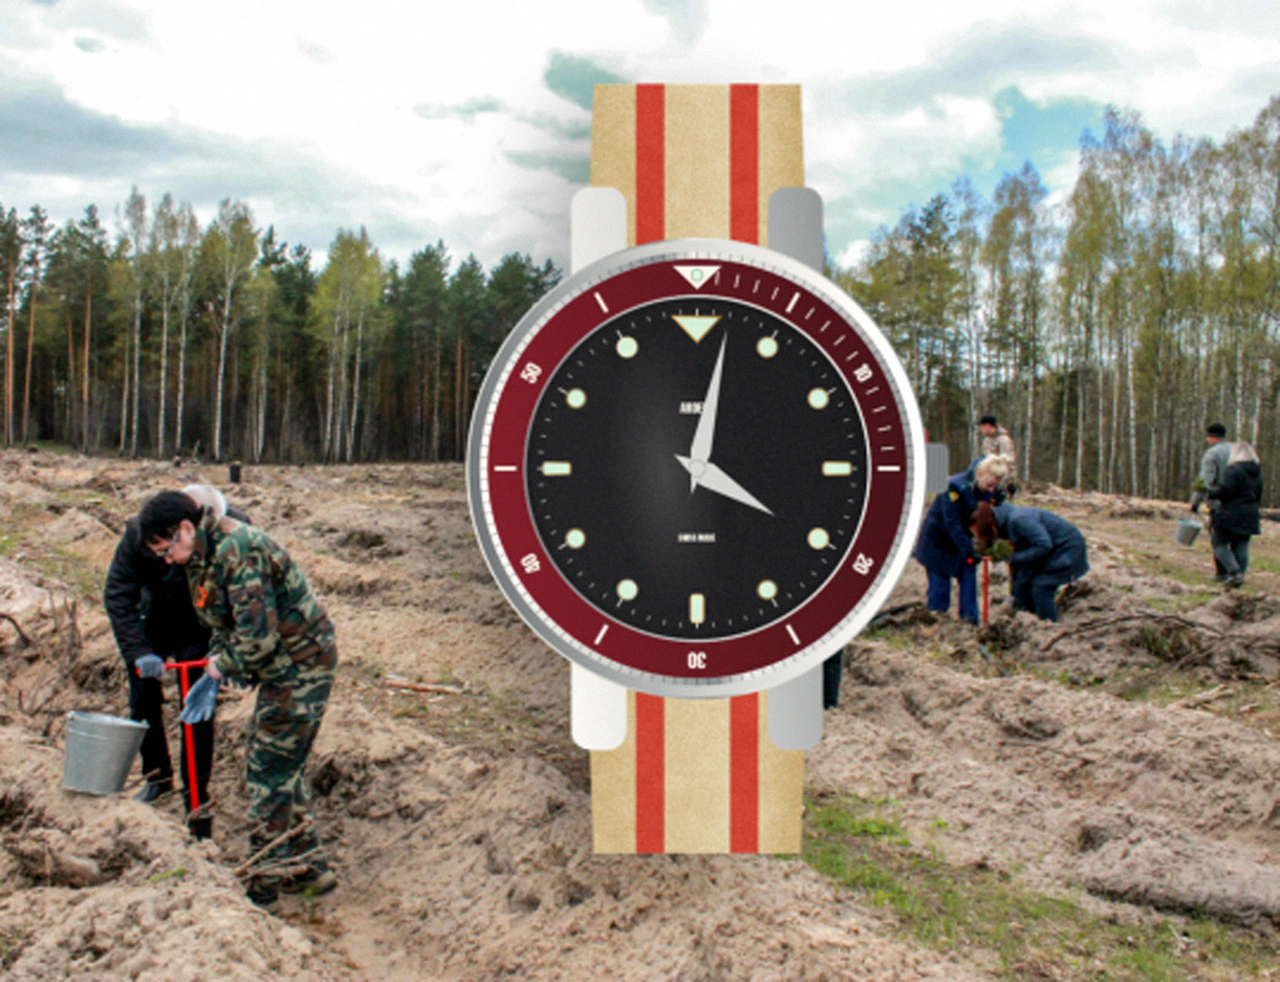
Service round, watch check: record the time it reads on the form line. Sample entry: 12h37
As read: 4h02
